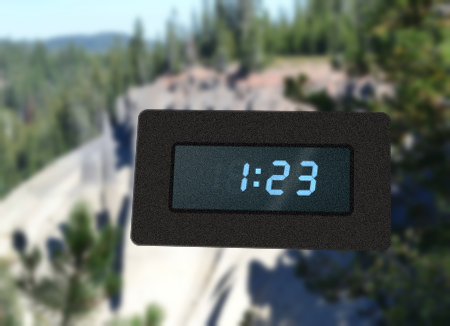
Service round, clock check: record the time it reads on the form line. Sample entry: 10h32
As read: 1h23
